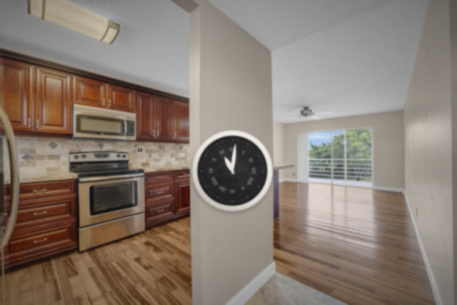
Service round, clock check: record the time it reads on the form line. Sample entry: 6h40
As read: 11h01
